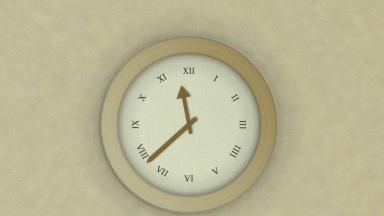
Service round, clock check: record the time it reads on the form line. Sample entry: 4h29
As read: 11h38
